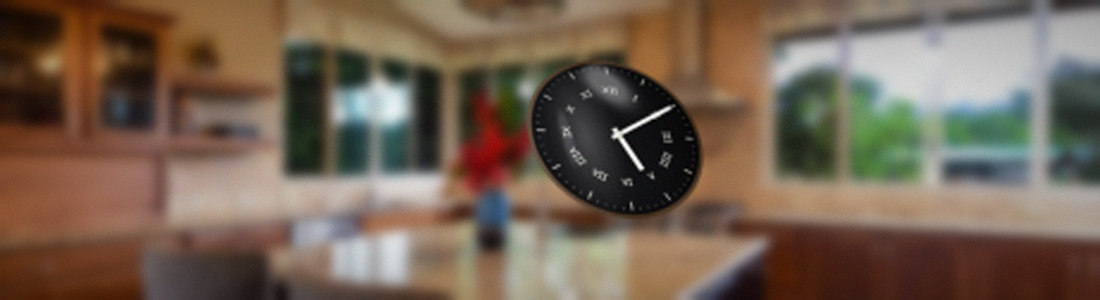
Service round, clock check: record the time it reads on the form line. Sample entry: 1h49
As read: 5h10
